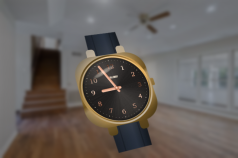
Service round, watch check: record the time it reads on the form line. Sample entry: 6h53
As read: 8h56
